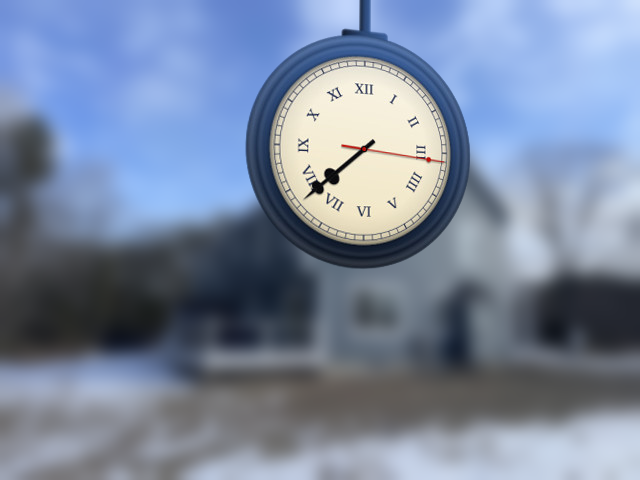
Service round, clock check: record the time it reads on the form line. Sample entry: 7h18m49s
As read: 7h38m16s
